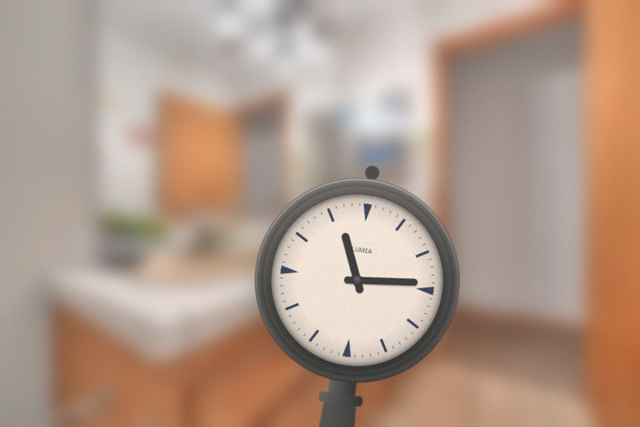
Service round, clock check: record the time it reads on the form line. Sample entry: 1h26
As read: 11h14
